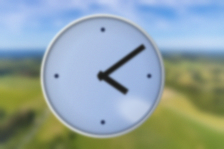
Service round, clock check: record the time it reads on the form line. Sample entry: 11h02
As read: 4h09
